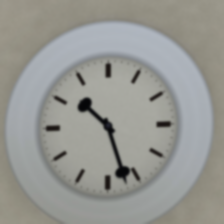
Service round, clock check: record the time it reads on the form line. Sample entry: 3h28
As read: 10h27
